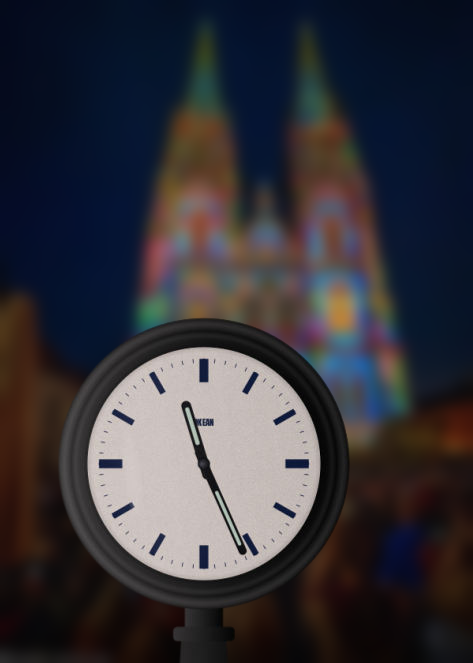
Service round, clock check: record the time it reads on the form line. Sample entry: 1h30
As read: 11h26
